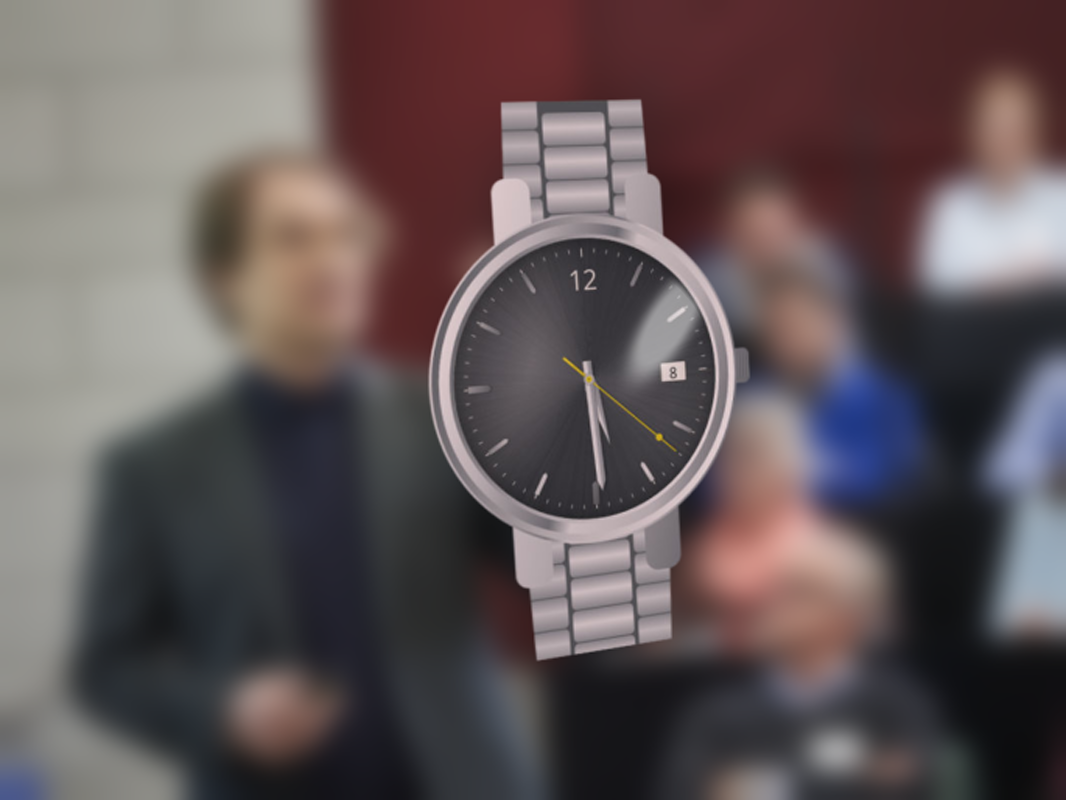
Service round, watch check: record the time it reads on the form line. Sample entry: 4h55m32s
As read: 5h29m22s
